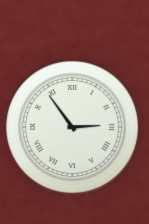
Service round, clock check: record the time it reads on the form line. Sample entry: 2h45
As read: 2h54
